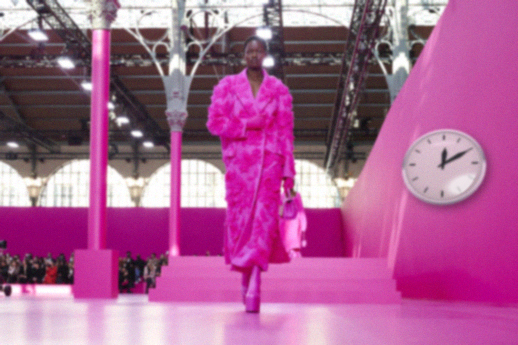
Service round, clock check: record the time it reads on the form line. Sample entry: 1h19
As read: 12h10
